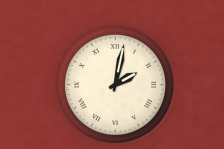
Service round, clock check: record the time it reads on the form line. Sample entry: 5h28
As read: 2h02
